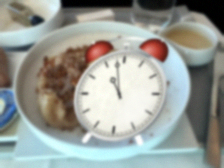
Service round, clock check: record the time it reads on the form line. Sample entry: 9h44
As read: 10h58
